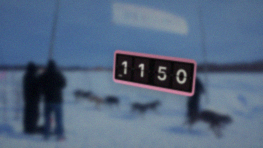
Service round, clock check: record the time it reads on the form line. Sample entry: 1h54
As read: 11h50
